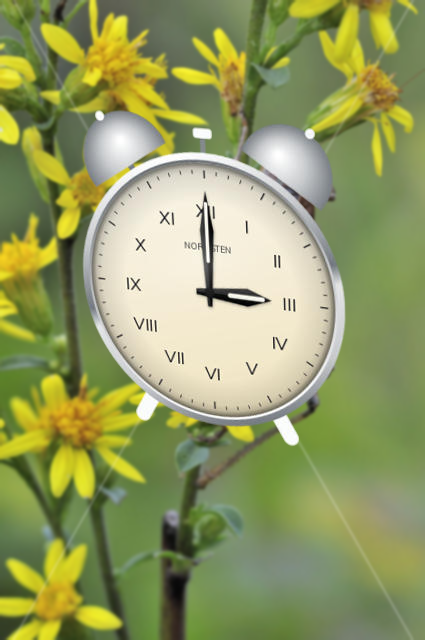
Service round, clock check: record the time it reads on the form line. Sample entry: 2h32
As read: 3h00
